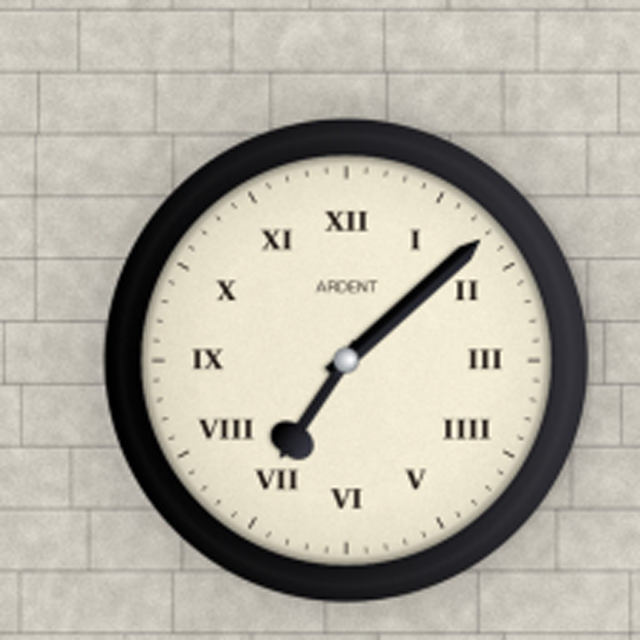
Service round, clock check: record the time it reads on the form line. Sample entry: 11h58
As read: 7h08
